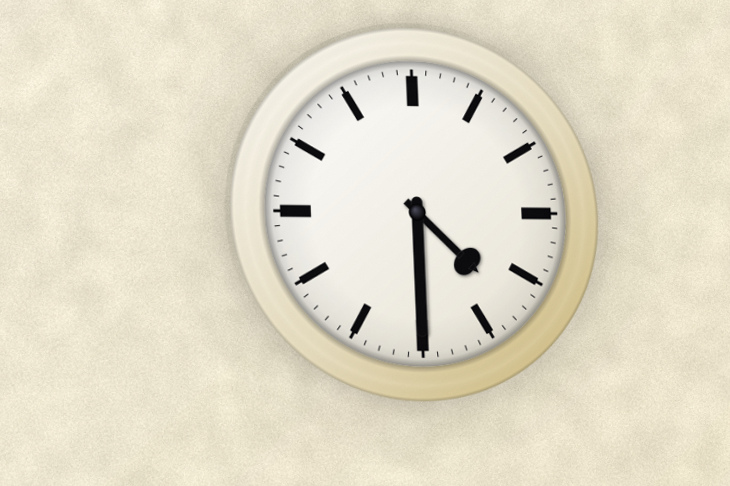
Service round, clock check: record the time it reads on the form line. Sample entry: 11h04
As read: 4h30
